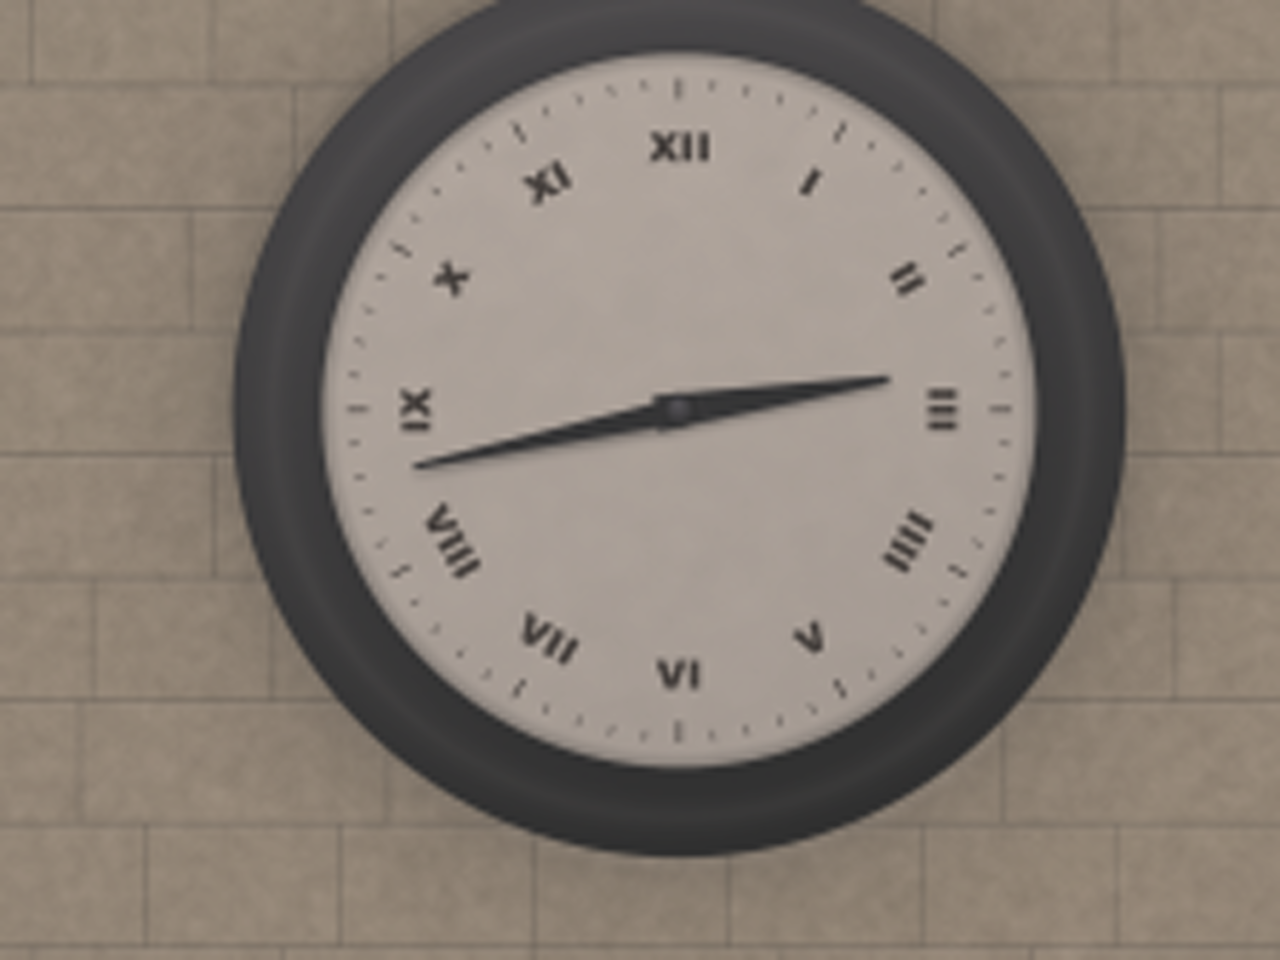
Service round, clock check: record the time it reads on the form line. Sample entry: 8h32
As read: 2h43
